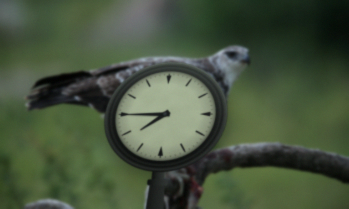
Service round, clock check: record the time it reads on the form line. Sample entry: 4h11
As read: 7h45
